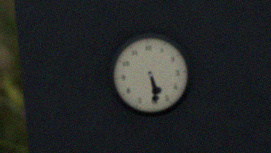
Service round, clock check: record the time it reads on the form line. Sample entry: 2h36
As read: 5h29
